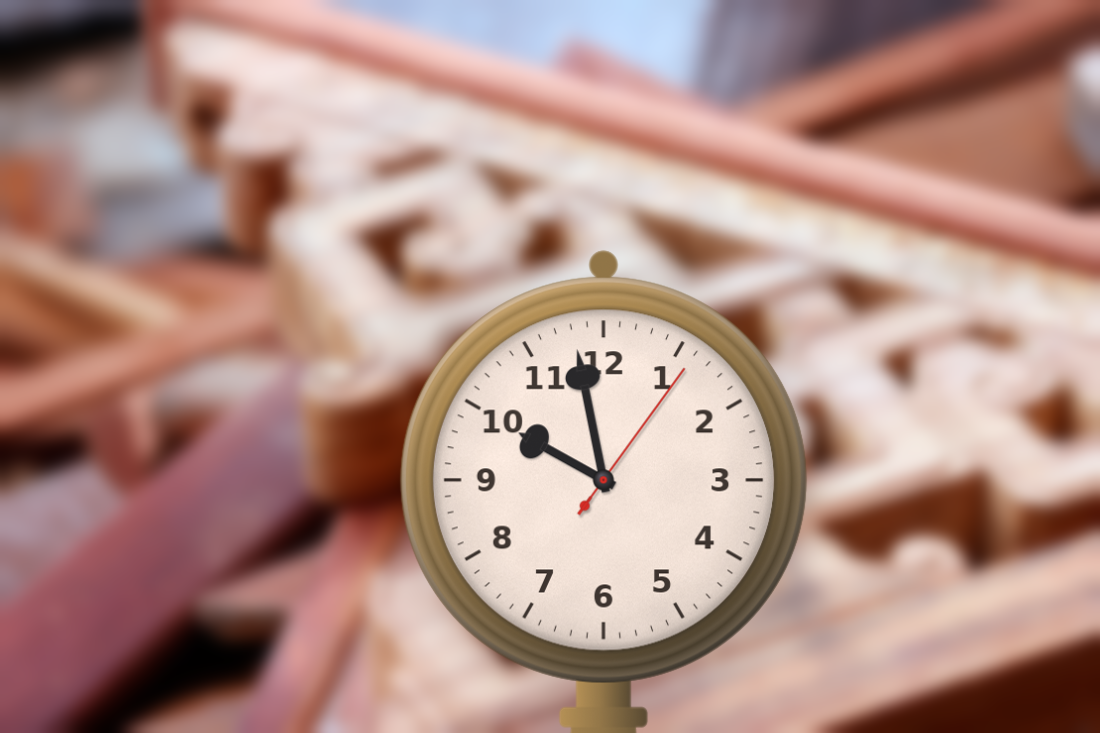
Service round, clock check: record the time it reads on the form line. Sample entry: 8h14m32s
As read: 9h58m06s
